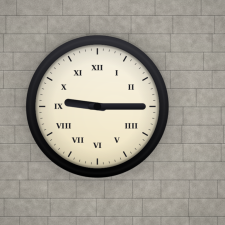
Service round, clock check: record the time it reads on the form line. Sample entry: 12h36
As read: 9h15
